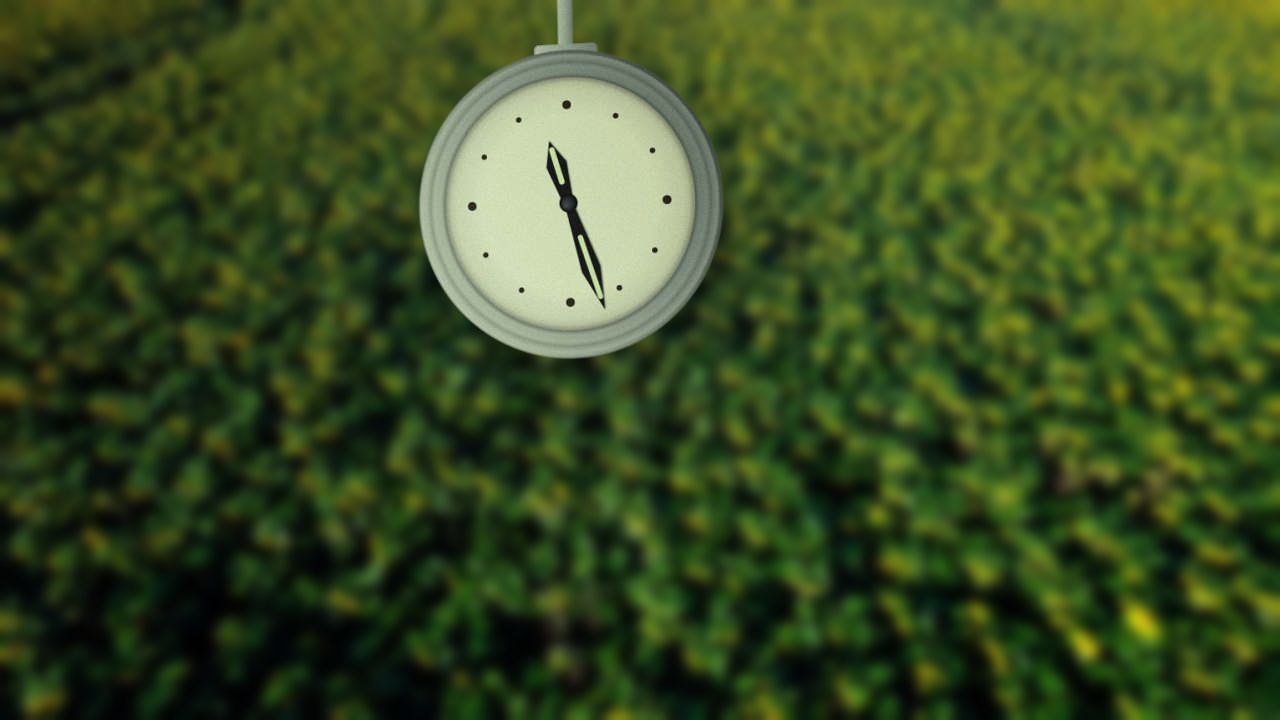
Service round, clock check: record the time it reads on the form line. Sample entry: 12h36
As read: 11h27
